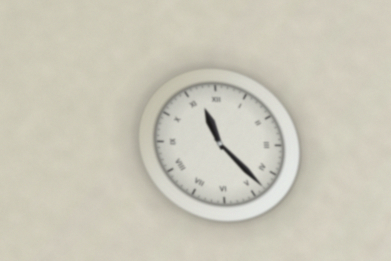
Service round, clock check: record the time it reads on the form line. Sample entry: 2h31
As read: 11h23
